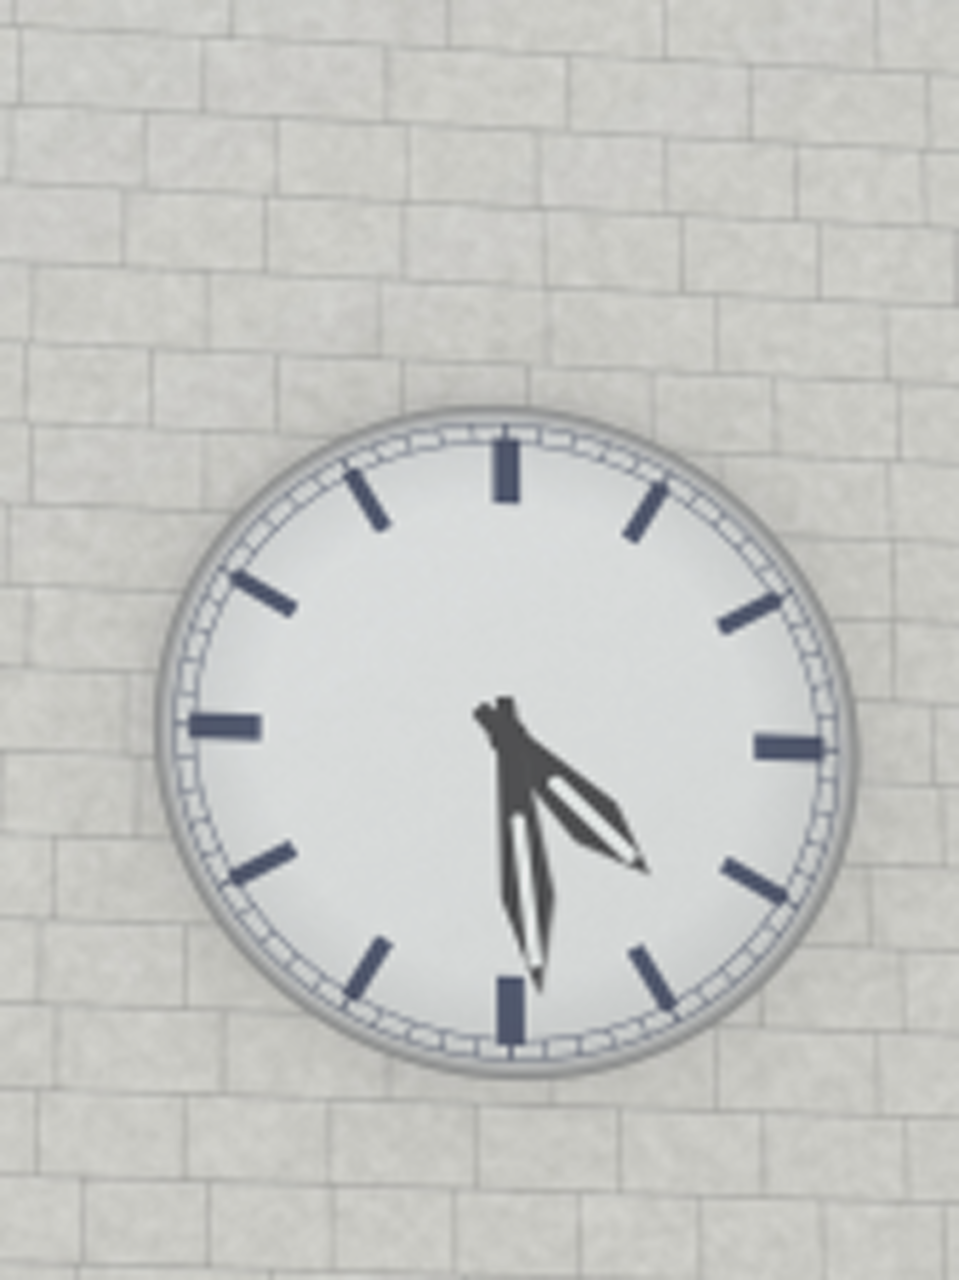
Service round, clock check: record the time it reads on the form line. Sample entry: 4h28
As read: 4h29
